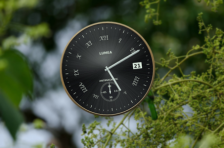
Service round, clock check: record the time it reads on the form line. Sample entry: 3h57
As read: 5h11
